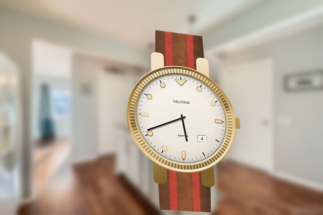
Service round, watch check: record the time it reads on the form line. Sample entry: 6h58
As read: 5h41
